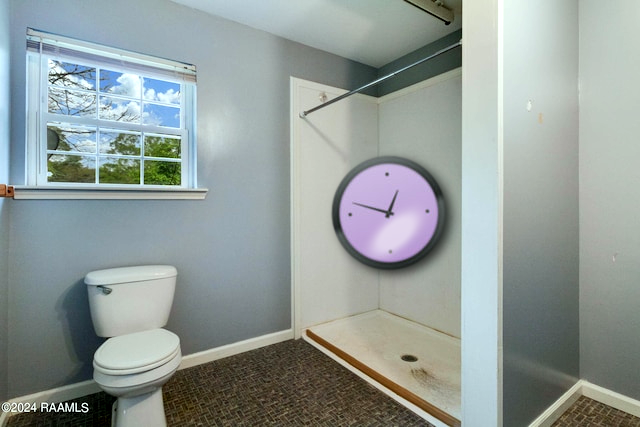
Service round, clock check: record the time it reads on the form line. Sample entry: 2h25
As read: 12h48
